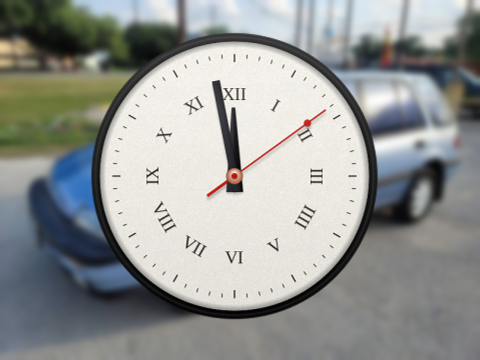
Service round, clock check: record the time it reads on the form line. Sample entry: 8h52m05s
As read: 11h58m09s
